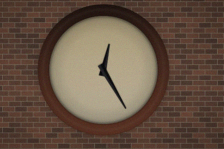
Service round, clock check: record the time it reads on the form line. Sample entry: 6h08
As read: 12h25
